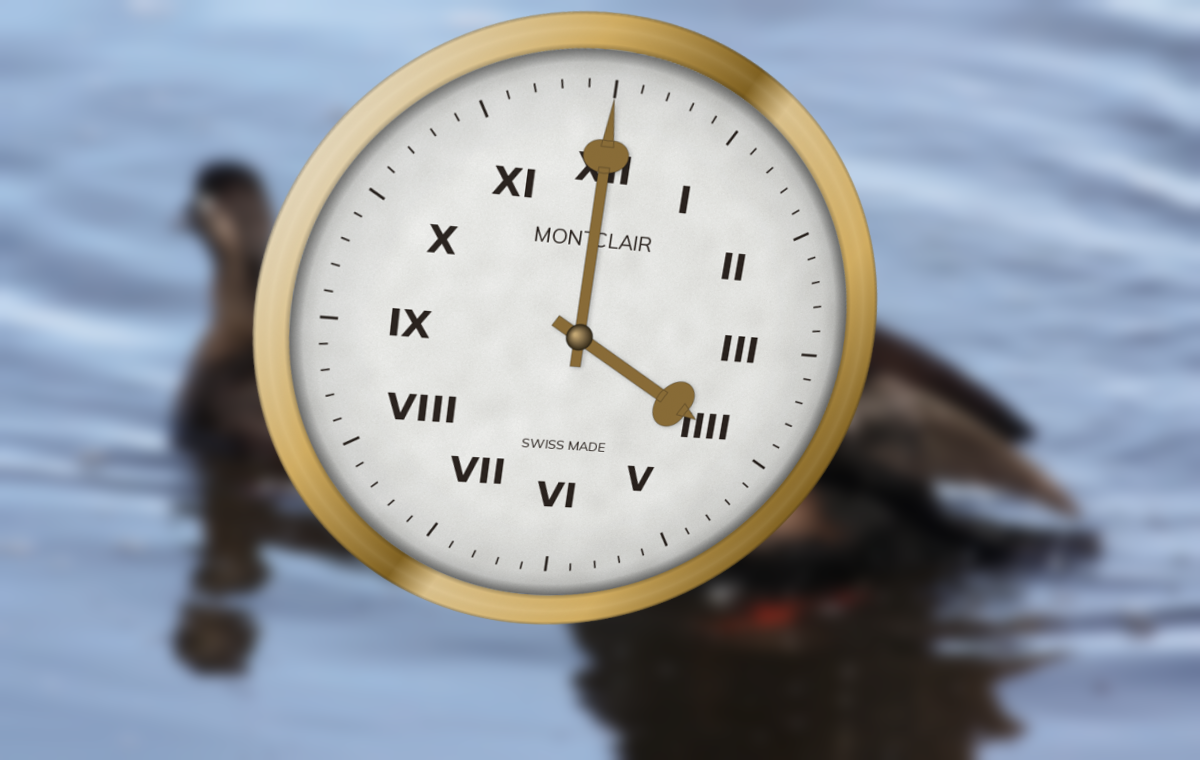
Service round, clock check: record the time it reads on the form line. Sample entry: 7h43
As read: 4h00
